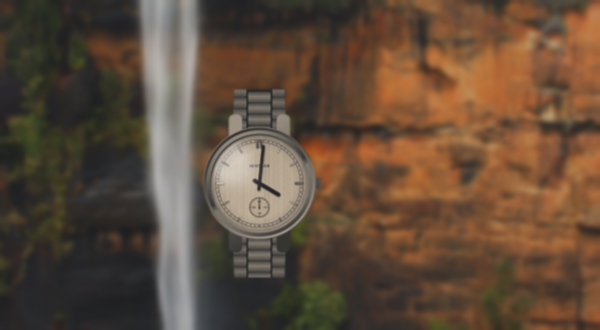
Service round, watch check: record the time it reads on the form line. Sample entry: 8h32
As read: 4h01
